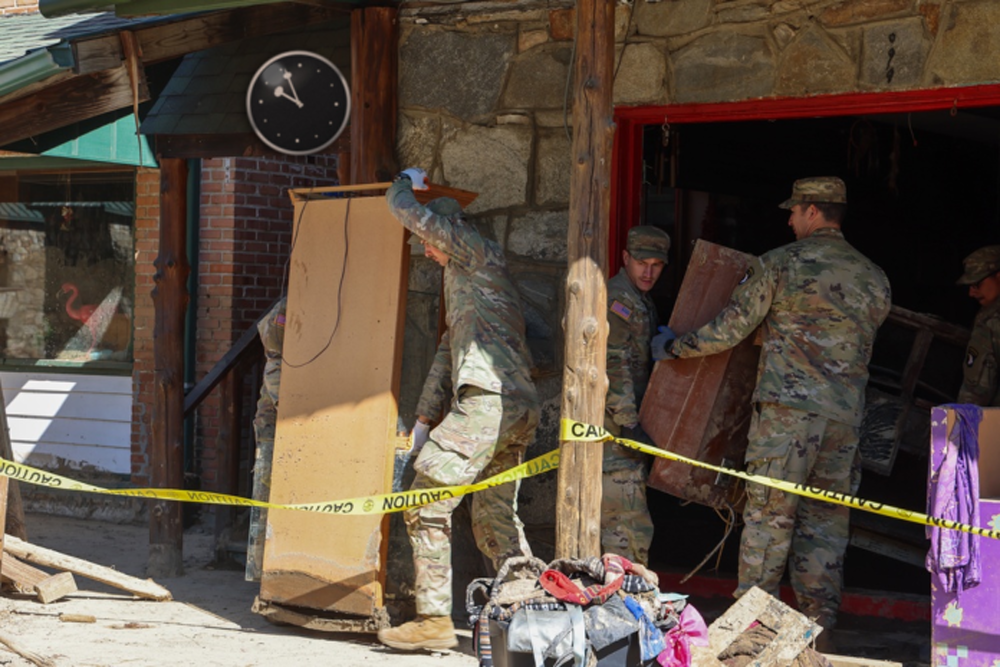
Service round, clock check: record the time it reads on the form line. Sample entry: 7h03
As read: 9h56
